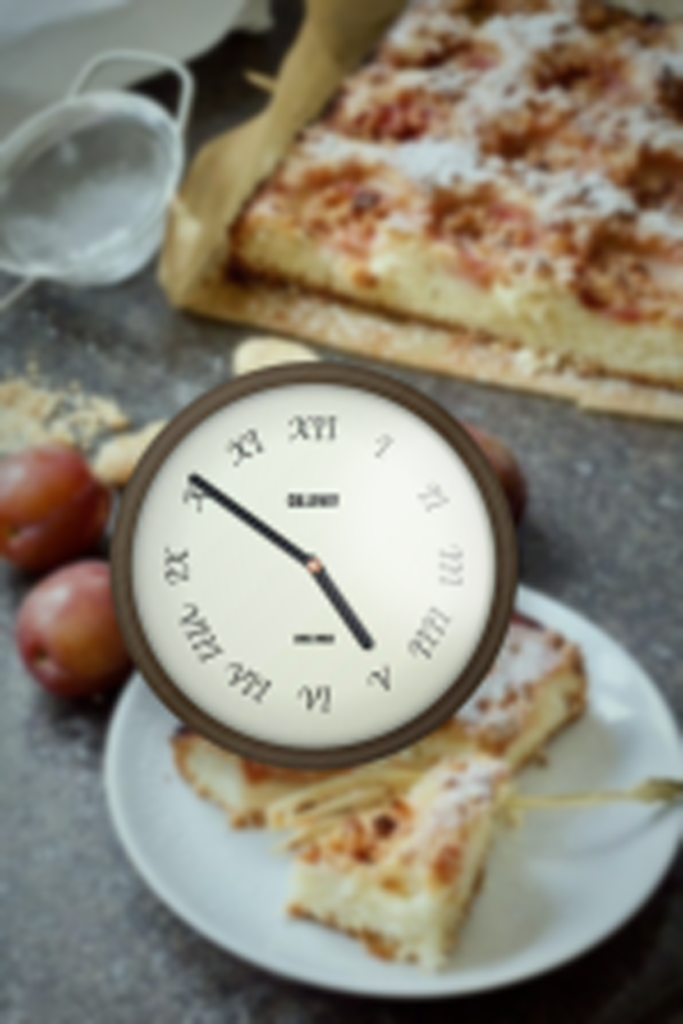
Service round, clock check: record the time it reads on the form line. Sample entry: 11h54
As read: 4h51
